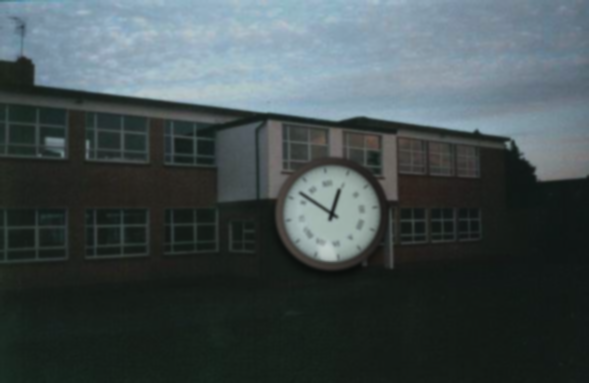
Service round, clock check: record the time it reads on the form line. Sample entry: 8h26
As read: 12h52
